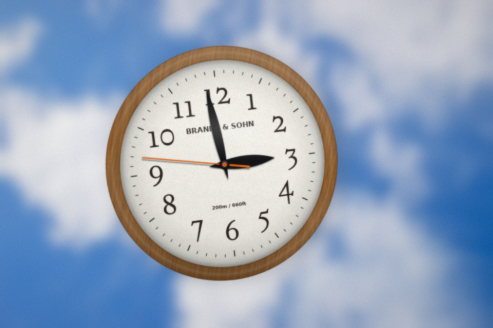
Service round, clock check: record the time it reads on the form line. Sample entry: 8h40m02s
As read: 2h58m47s
